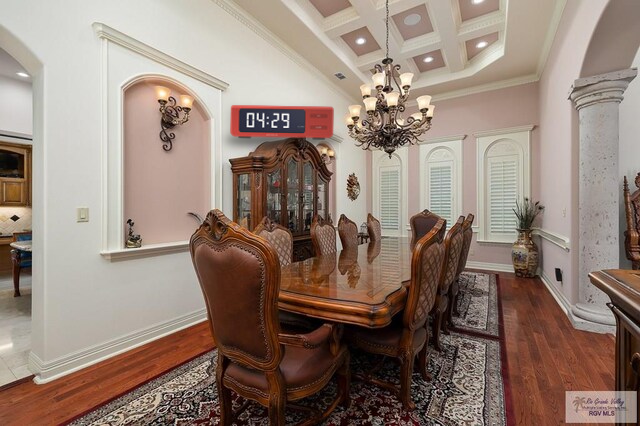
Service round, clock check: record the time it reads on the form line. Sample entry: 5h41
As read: 4h29
